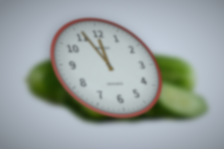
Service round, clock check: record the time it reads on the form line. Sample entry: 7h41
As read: 11h56
